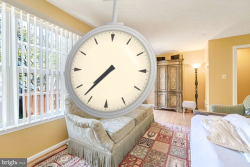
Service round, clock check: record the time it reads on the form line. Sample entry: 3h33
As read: 7h37
